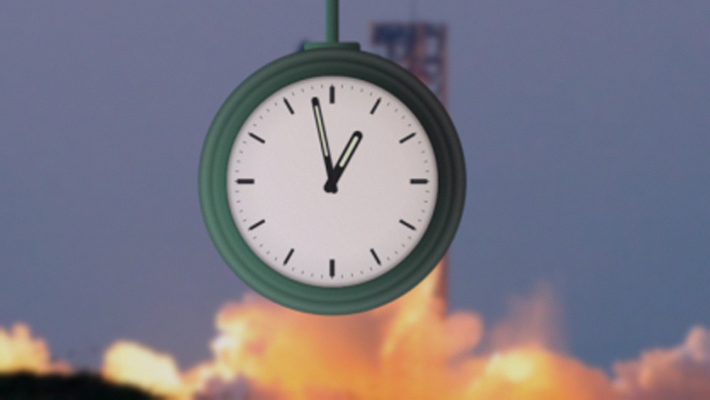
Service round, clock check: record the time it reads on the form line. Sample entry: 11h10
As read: 12h58
